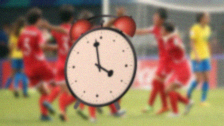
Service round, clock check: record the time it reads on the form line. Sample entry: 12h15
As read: 3h58
